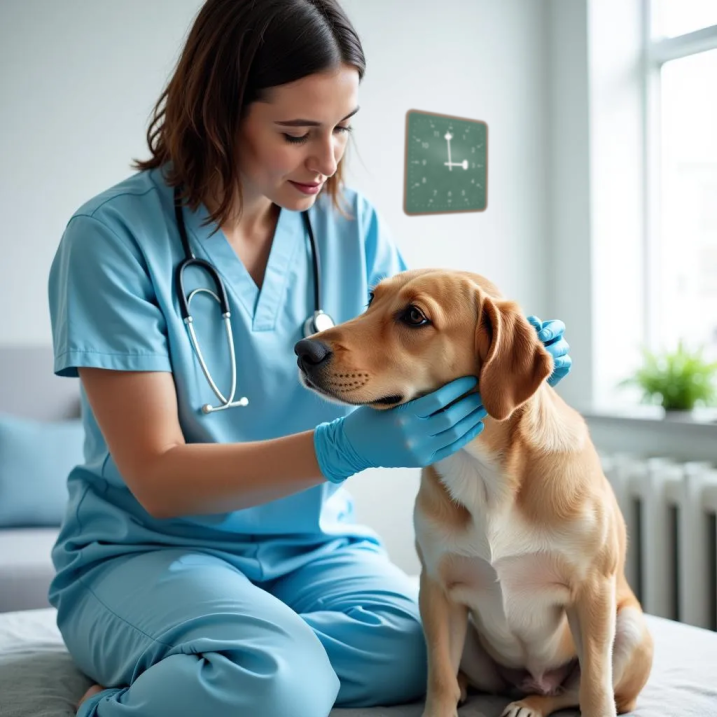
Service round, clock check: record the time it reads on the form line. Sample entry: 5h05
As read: 2h59
